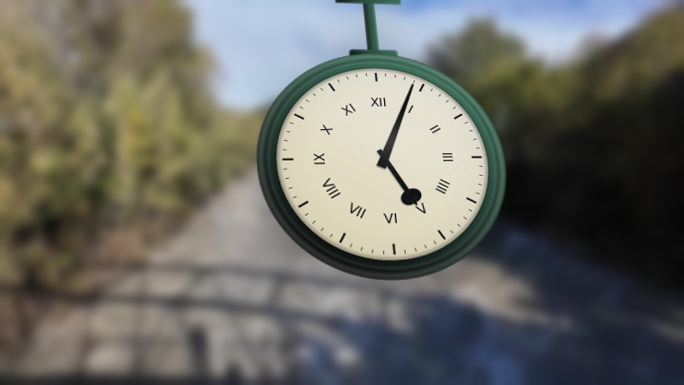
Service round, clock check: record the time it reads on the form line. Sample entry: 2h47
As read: 5h04
